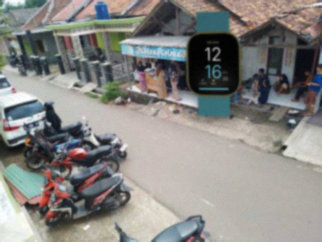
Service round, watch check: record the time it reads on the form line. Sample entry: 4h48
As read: 12h16
